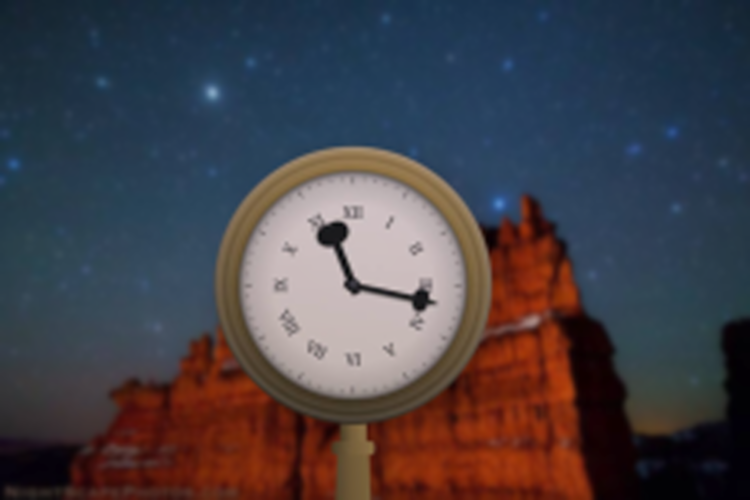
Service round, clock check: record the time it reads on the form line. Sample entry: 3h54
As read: 11h17
